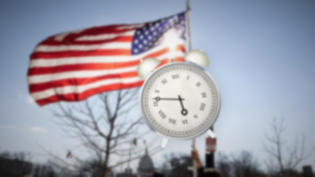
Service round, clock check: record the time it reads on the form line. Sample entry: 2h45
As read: 5h47
